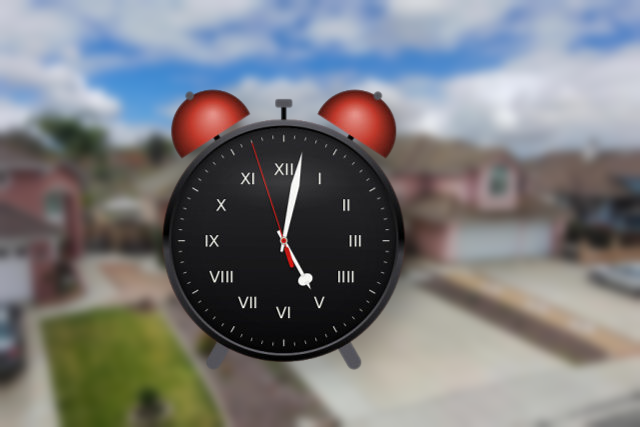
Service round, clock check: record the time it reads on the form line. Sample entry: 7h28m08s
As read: 5h01m57s
